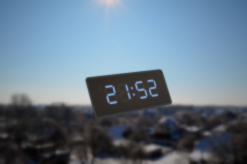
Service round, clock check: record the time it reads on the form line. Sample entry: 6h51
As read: 21h52
